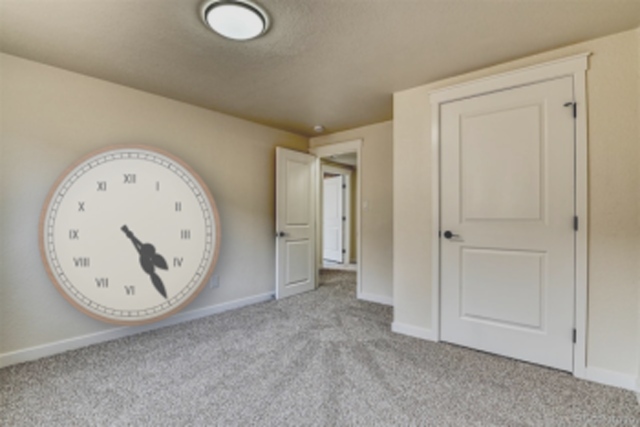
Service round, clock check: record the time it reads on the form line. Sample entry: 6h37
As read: 4h25
